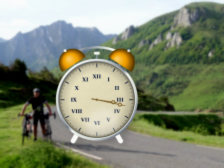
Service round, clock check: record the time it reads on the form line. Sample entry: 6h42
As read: 3h17
